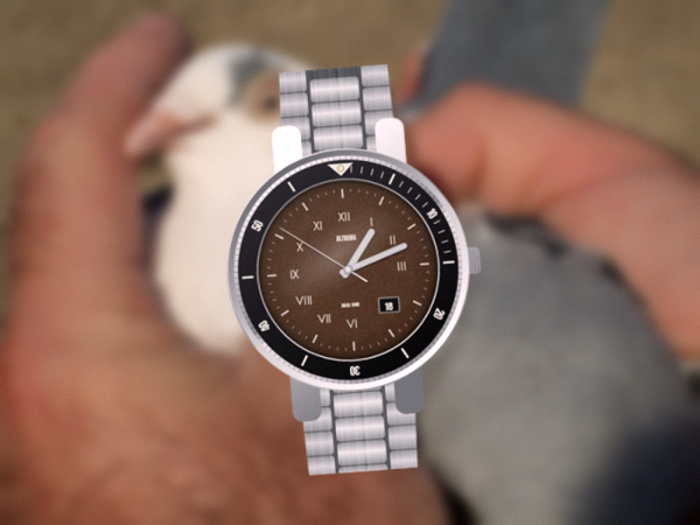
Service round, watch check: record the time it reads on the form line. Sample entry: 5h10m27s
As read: 1h11m51s
